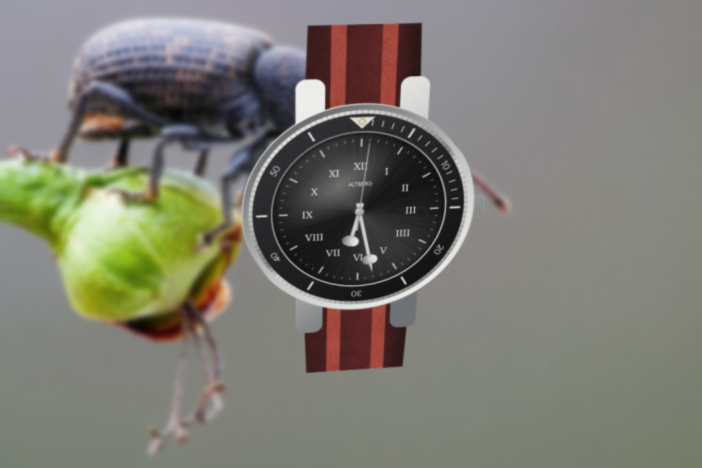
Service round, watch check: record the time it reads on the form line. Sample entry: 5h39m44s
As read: 6h28m01s
